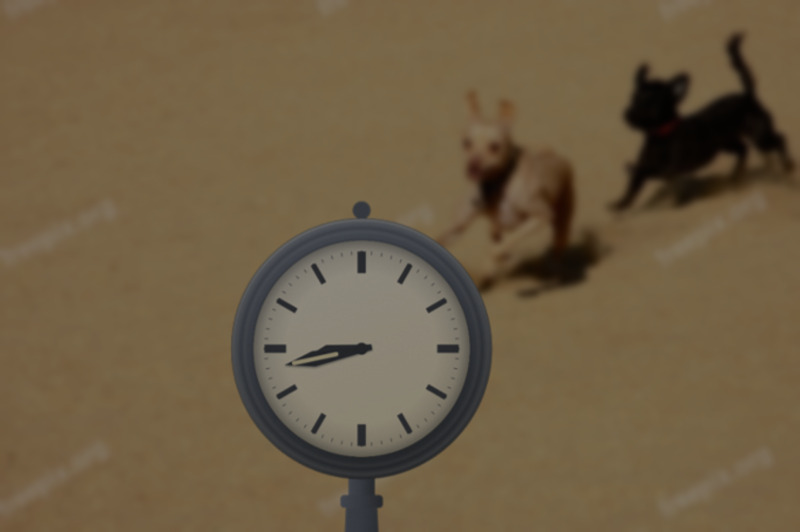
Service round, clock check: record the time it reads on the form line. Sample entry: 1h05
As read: 8h43
